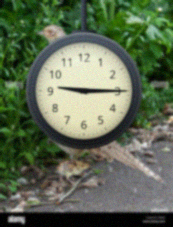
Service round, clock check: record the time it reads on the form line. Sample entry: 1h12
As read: 9h15
